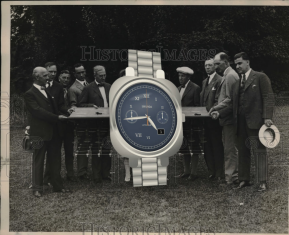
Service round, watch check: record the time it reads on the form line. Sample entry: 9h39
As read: 4h44
